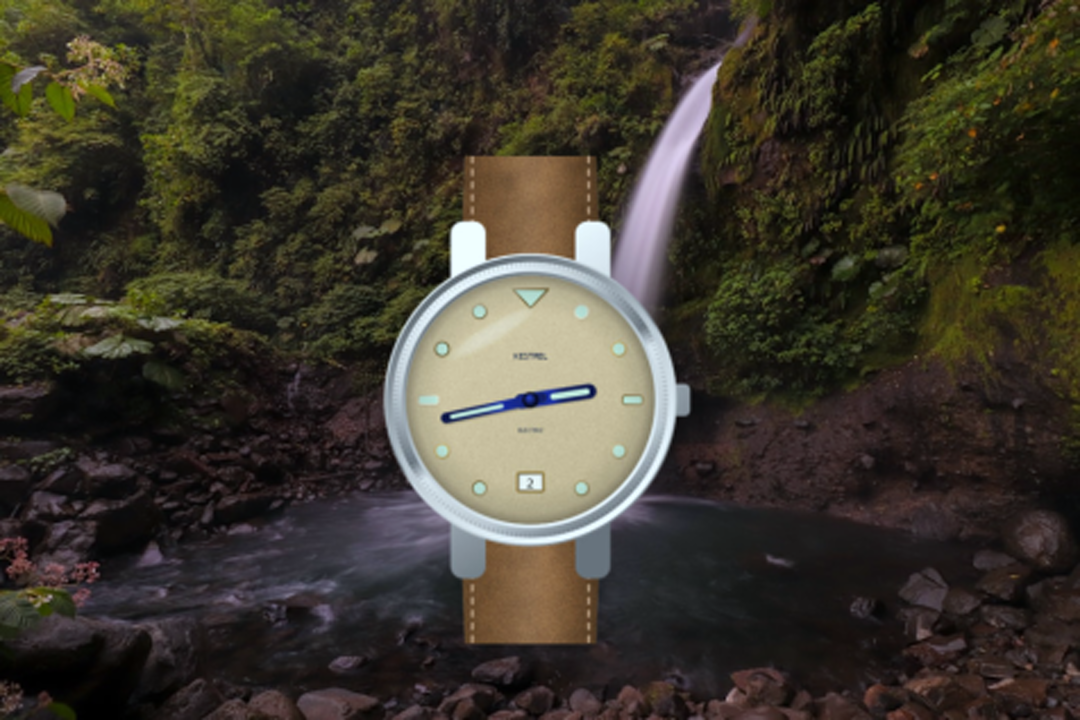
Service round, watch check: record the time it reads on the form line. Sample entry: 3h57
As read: 2h43
